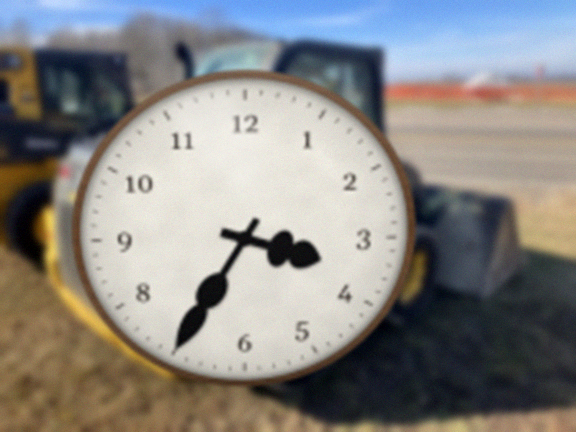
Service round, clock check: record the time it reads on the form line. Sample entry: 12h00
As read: 3h35
